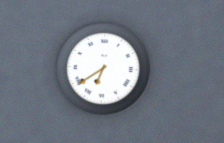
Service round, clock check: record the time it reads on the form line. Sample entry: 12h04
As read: 6h39
